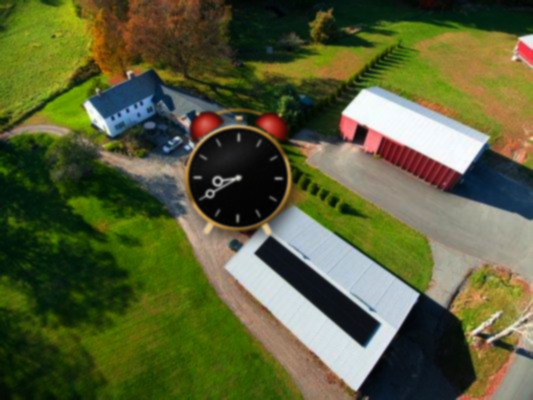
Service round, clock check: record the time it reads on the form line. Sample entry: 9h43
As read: 8h40
